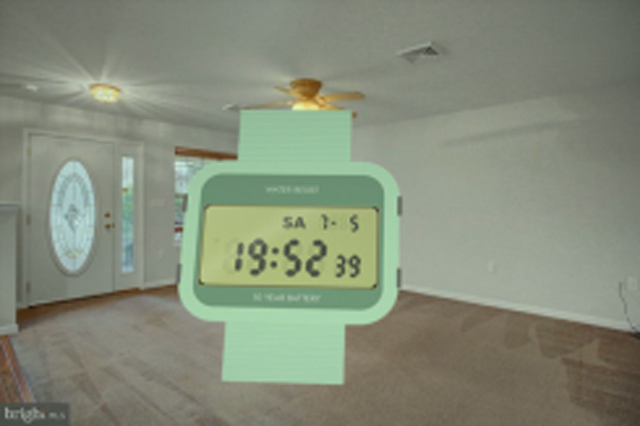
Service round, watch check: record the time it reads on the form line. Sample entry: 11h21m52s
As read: 19h52m39s
